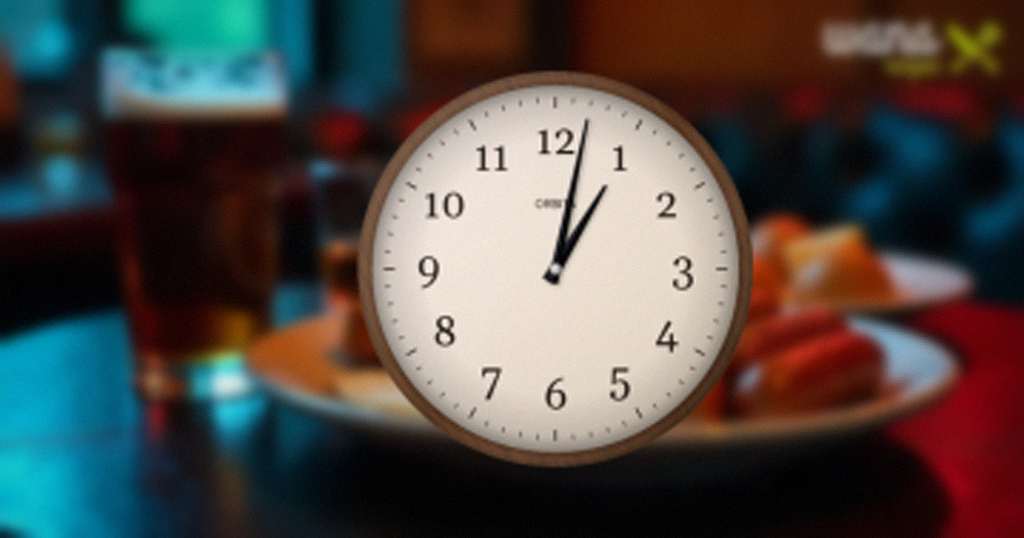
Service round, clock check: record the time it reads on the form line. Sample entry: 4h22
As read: 1h02
